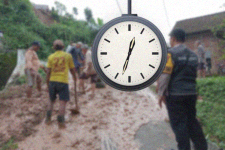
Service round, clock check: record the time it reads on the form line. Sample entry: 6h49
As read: 12h33
